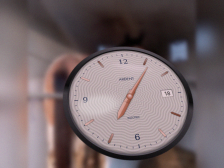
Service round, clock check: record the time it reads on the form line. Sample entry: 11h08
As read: 7h06
